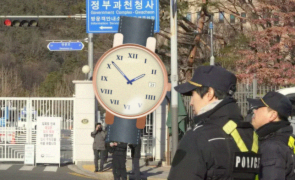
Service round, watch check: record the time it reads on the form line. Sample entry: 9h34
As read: 1h52
